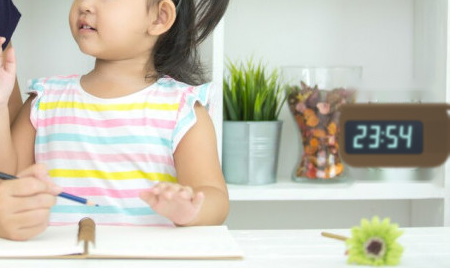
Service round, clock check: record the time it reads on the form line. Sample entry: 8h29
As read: 23h54
